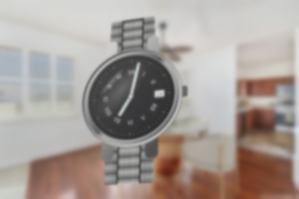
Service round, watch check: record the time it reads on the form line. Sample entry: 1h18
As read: 7h02
